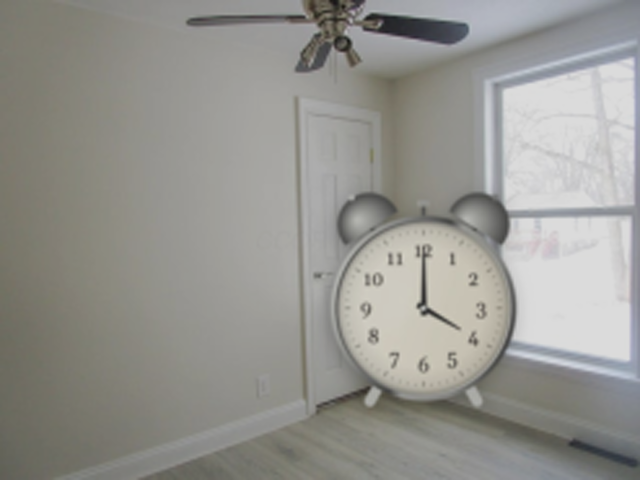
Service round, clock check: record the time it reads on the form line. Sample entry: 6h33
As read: 4h00
